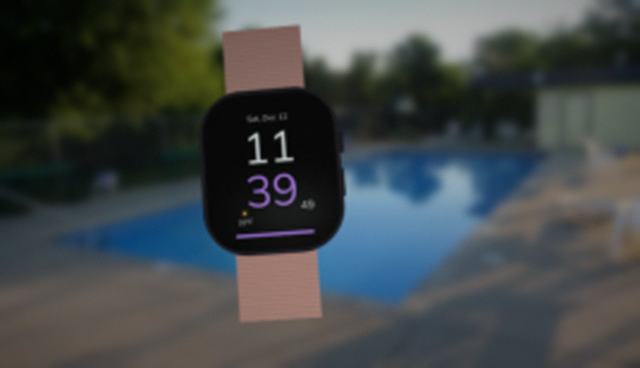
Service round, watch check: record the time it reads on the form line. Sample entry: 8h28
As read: 11h39
